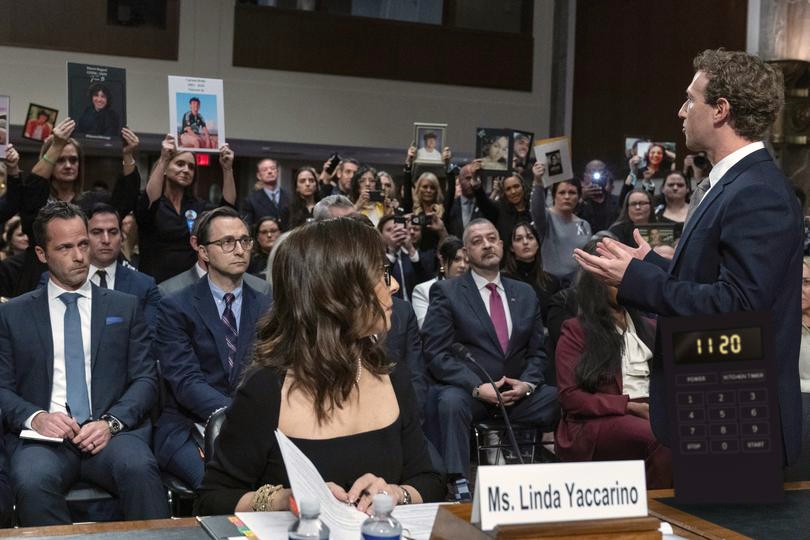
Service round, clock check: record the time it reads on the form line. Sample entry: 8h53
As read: 11h20
